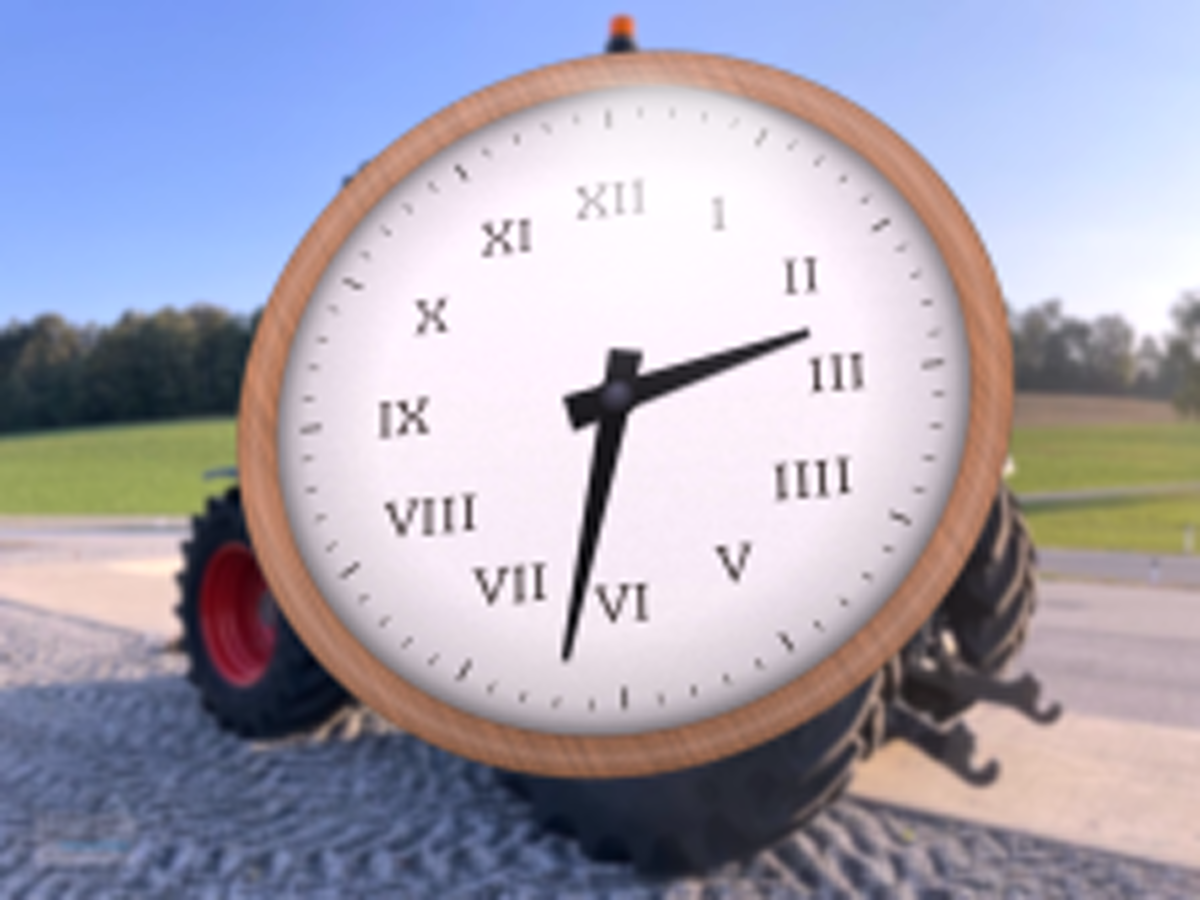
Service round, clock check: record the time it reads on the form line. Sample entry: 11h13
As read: 2h32
